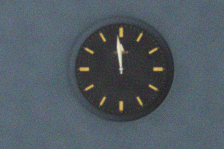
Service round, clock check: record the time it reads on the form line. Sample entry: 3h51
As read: 11h59
